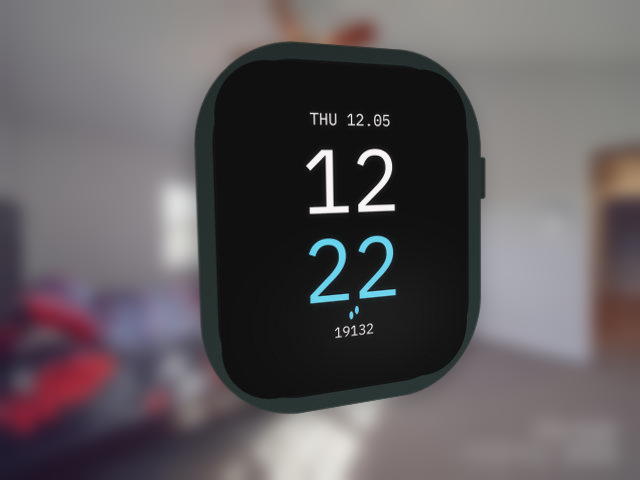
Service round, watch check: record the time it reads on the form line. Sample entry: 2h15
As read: 12h22
